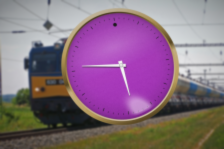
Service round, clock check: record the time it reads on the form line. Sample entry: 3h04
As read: 5h46
